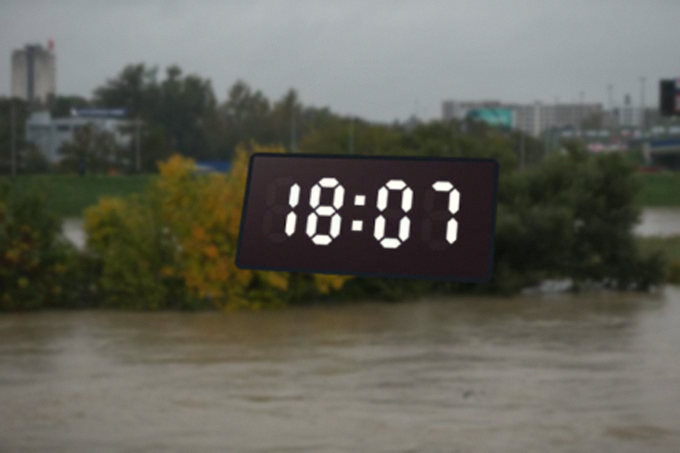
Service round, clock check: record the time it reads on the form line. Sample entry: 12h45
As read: 18h07
